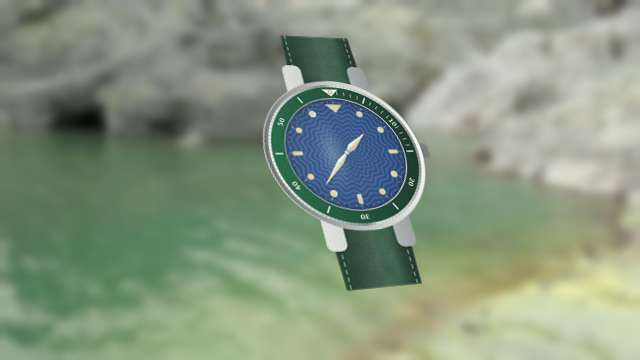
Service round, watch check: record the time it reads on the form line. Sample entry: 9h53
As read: 1h37
